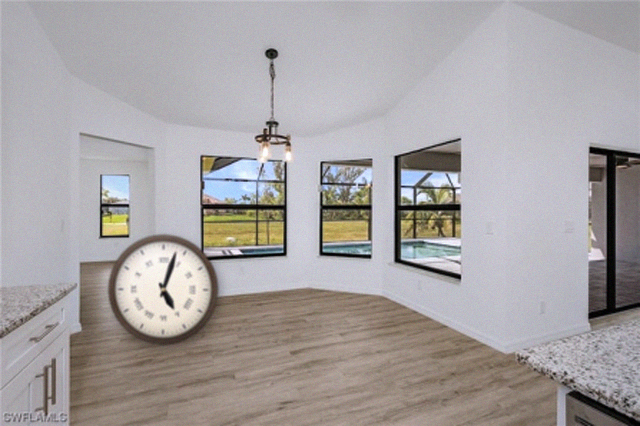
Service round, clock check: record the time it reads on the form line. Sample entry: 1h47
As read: 5h03
